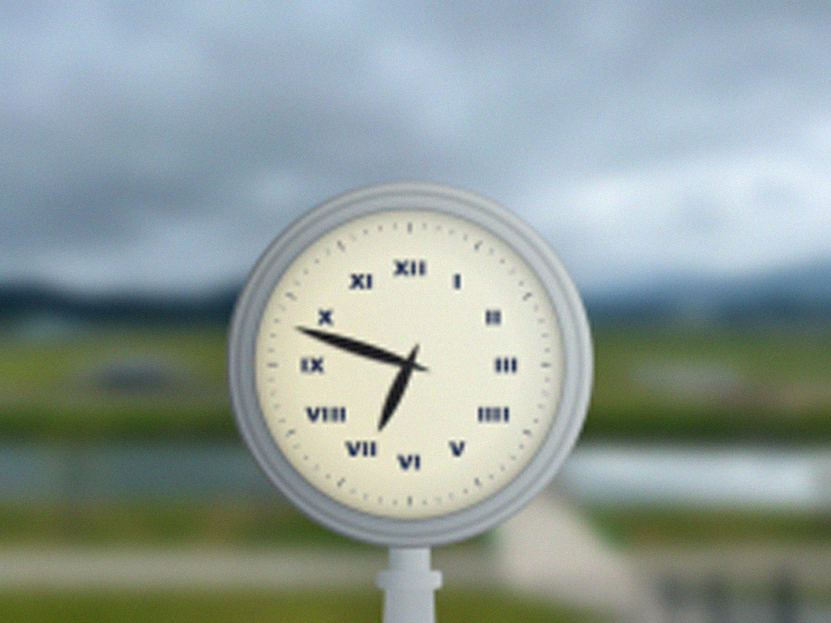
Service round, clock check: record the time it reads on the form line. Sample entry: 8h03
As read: 6h48
